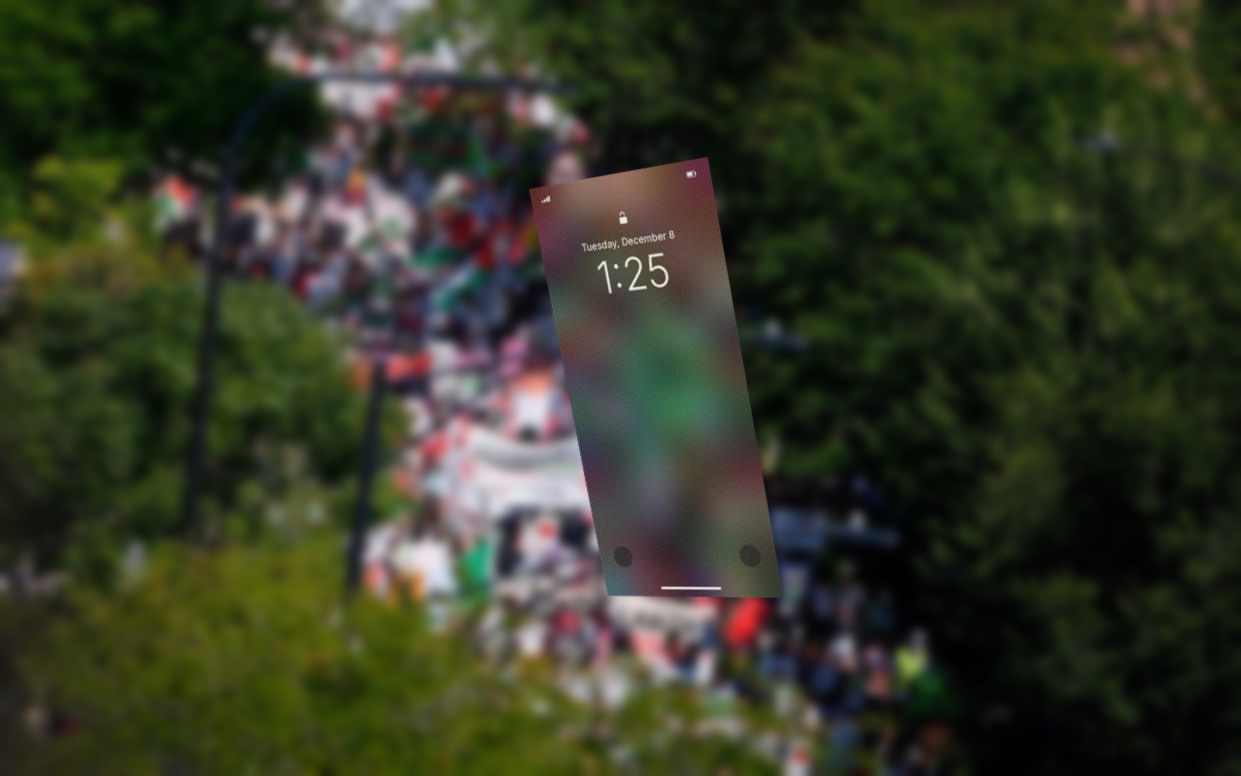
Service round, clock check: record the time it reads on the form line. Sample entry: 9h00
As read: 1h25
